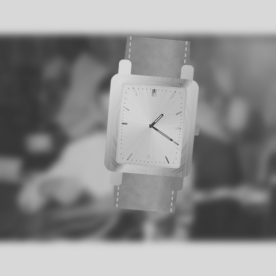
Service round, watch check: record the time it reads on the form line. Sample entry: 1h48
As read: 1h20
